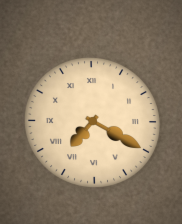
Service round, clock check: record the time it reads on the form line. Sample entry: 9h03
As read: 7h20
